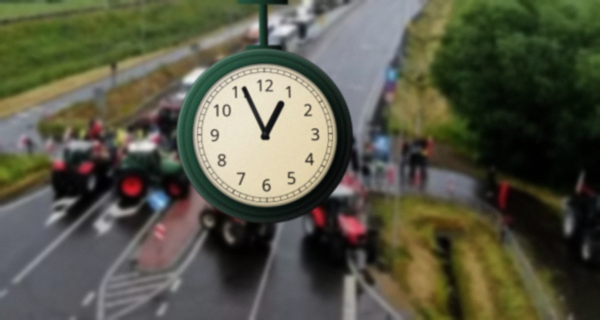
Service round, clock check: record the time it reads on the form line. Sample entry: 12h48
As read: 12h56
